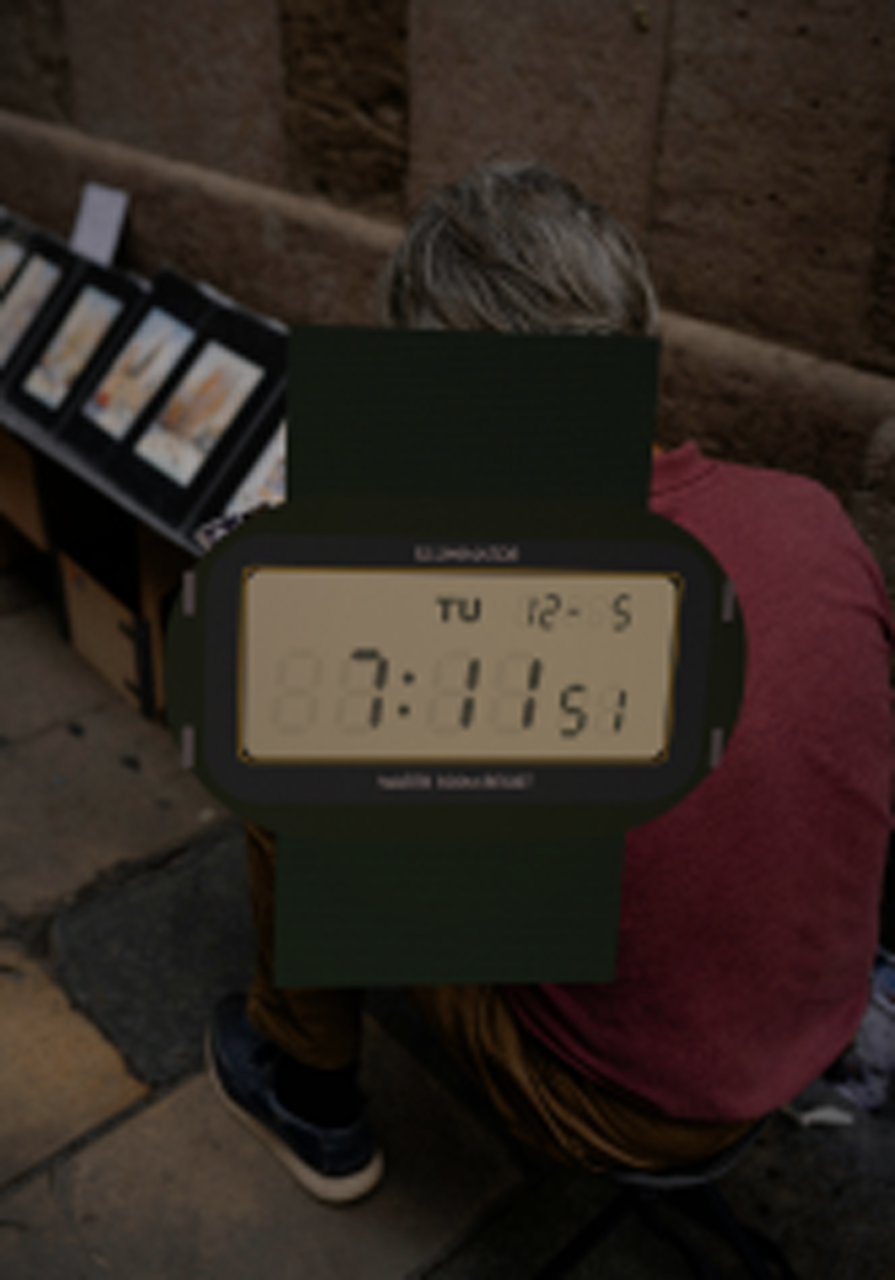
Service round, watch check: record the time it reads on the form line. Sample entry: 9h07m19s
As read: 7h11m51s
